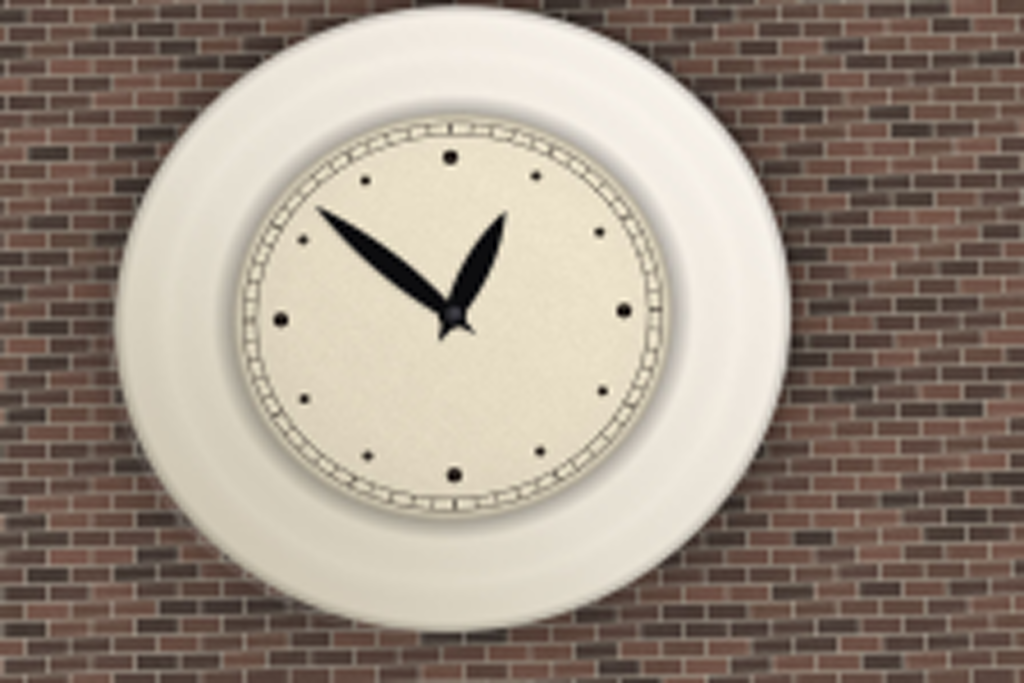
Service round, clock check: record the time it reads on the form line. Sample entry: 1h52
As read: 12h52
